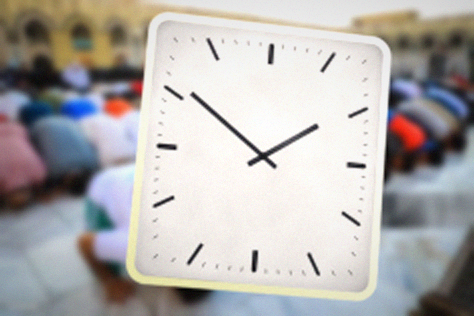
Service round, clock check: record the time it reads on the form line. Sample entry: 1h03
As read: 1h51
